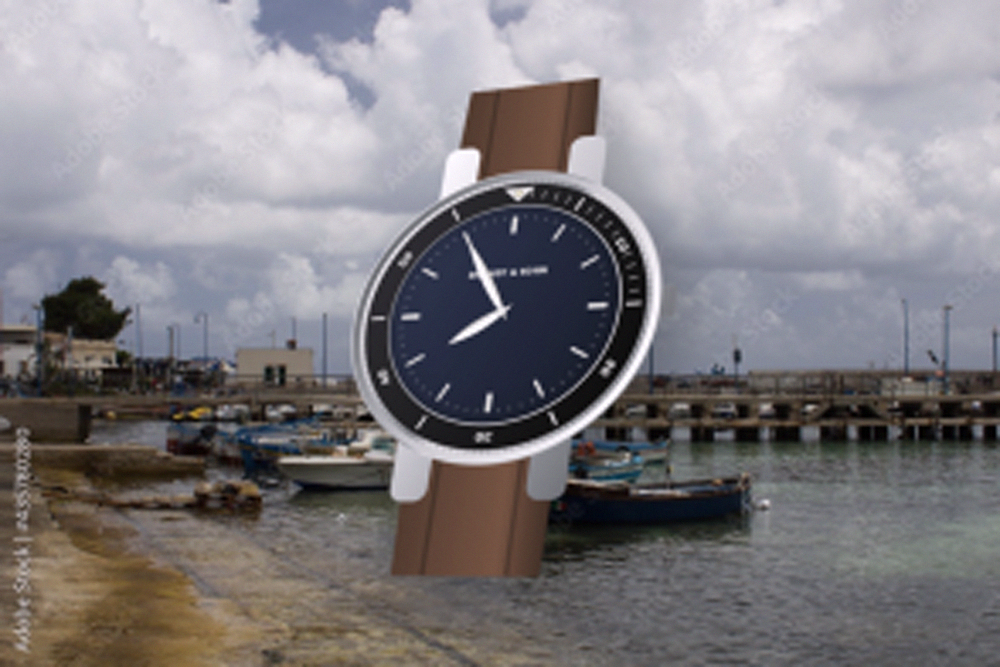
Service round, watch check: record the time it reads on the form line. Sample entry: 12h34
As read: 7h55
